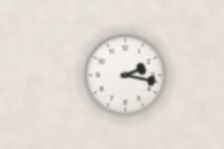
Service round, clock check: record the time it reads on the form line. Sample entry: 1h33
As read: 2h17
